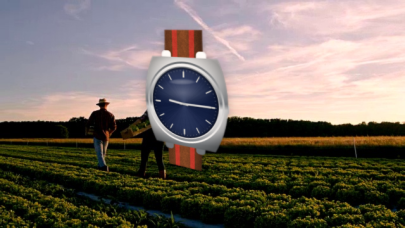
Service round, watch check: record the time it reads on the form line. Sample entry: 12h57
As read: 9h15
